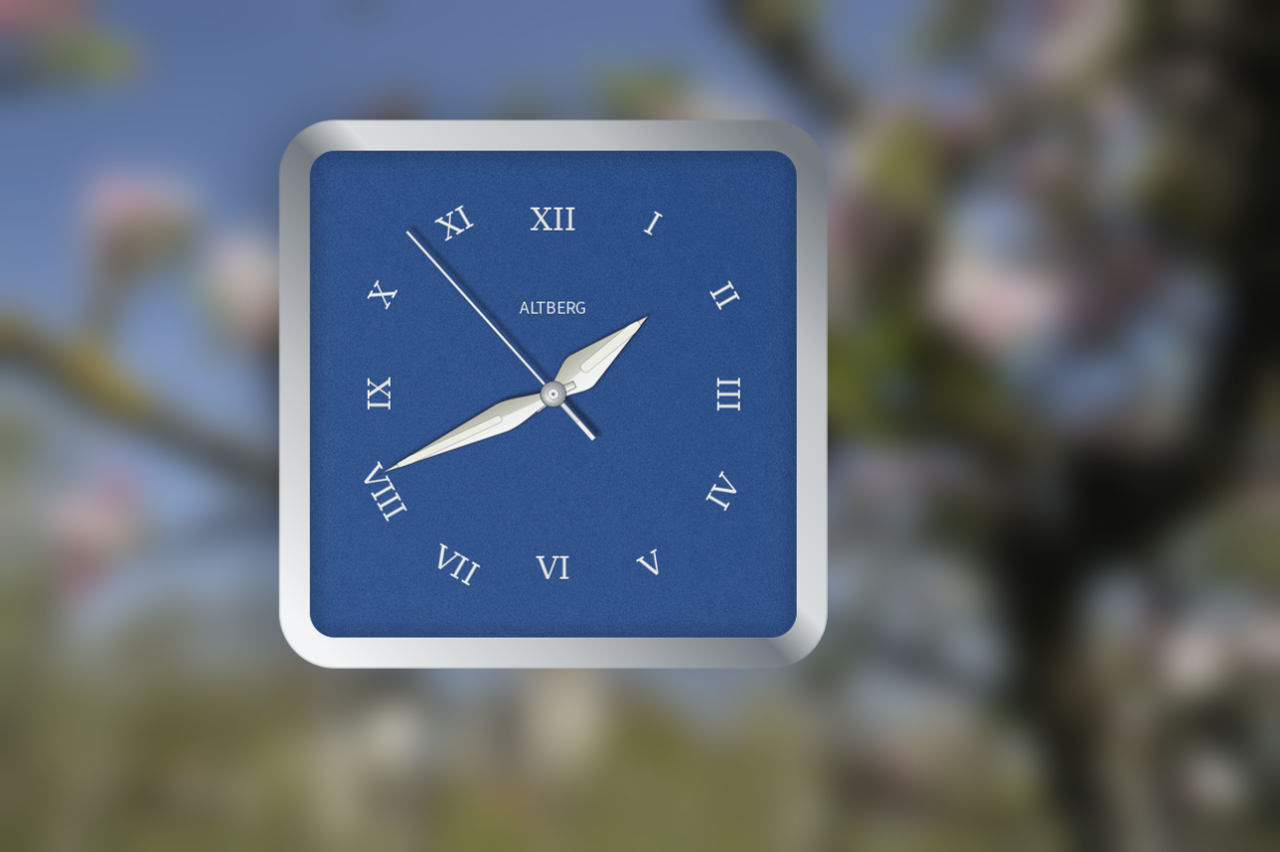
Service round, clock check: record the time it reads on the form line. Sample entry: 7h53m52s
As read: 1h40m53s
